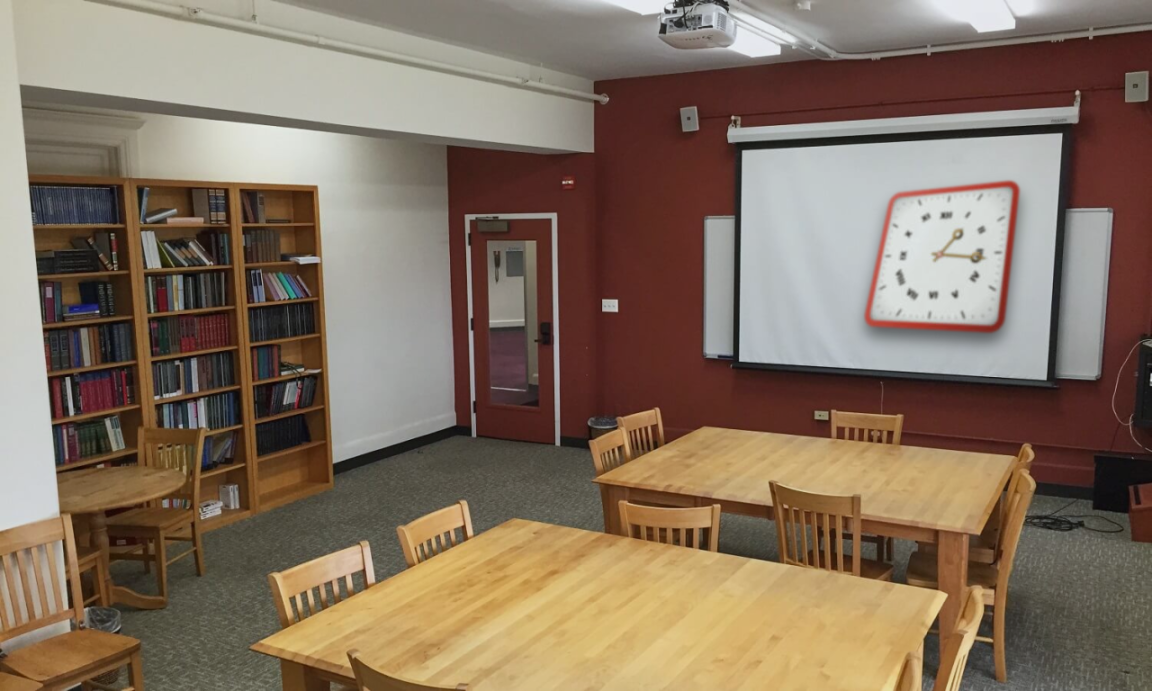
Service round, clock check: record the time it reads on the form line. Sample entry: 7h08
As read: 1h16
